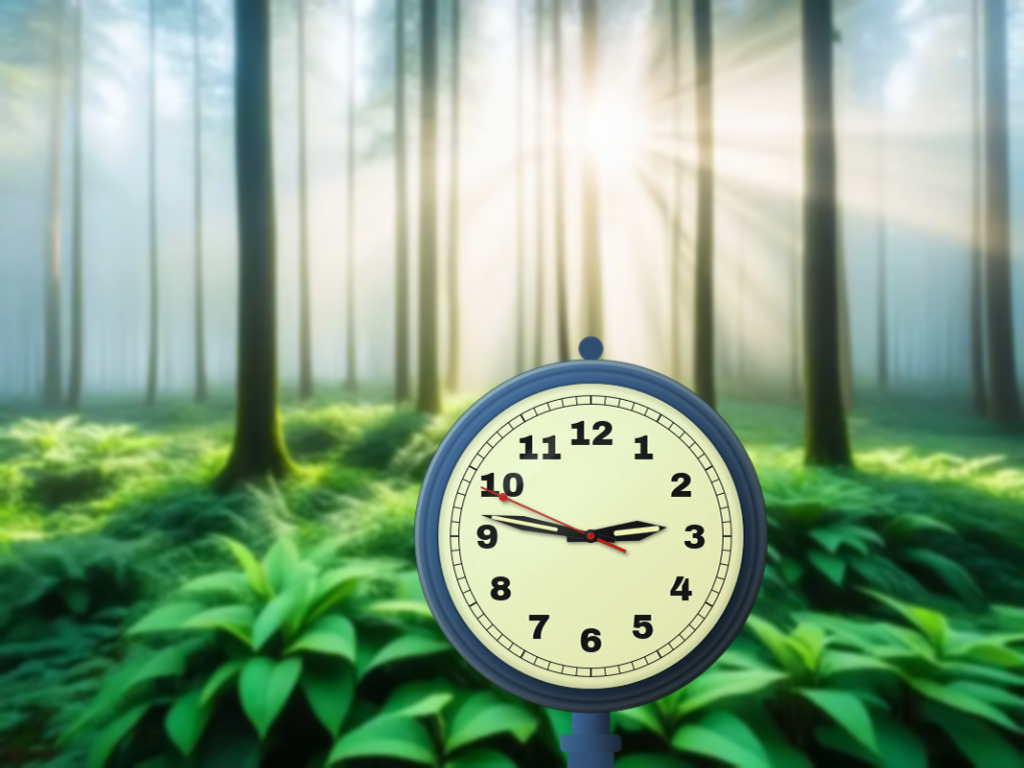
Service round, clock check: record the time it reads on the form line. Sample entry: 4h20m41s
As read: 2h46m49s
